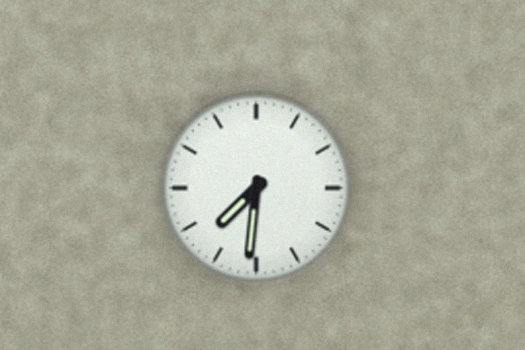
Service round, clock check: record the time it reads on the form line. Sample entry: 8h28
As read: 7h31
